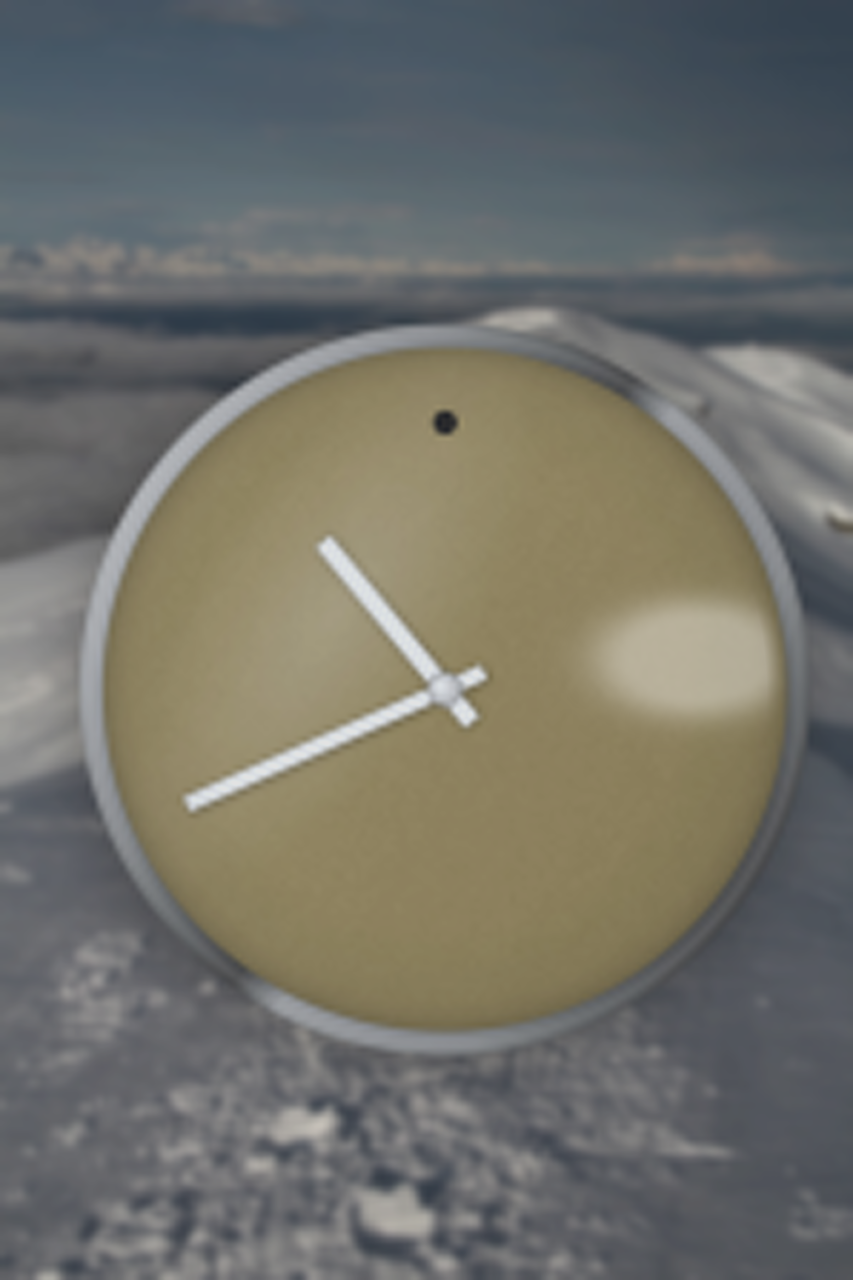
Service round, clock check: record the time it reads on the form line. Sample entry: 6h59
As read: 10h41
